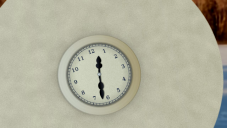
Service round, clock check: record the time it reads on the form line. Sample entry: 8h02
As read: 12h32
